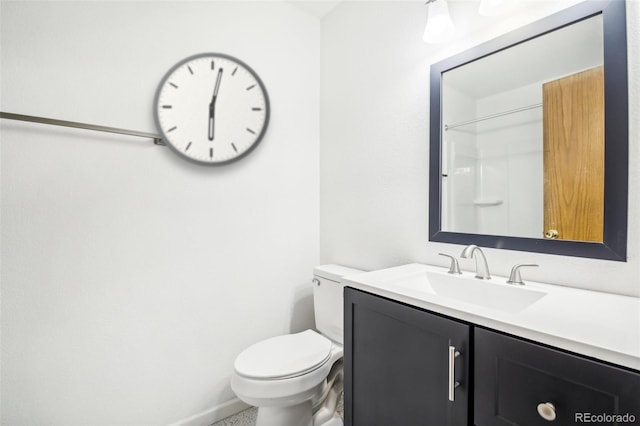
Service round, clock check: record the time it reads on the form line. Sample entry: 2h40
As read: 6h02
